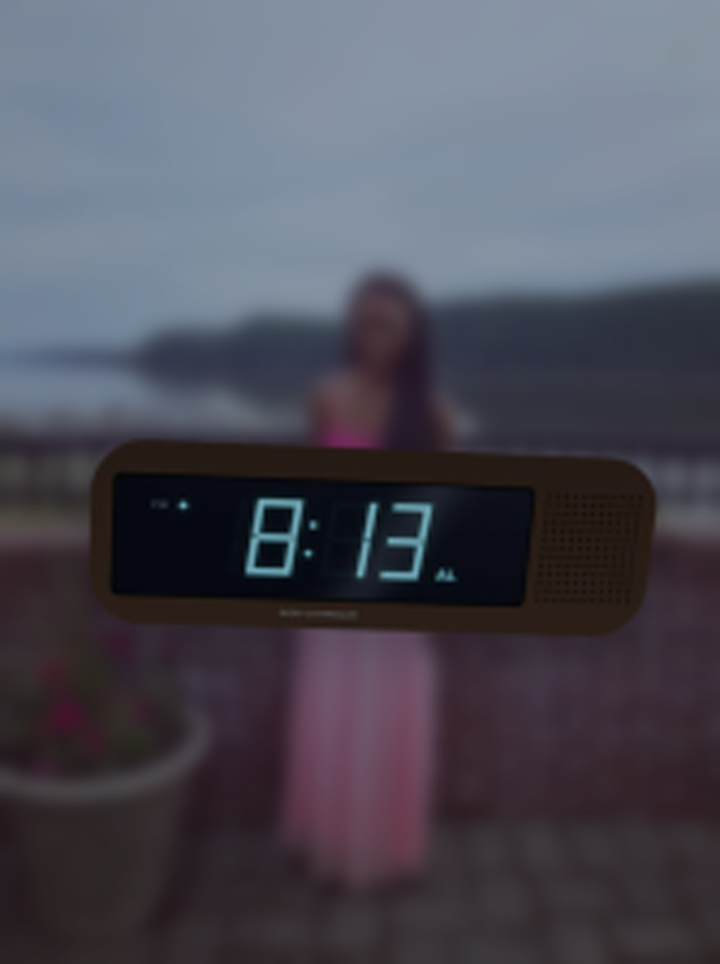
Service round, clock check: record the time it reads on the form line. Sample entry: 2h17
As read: 8h13
